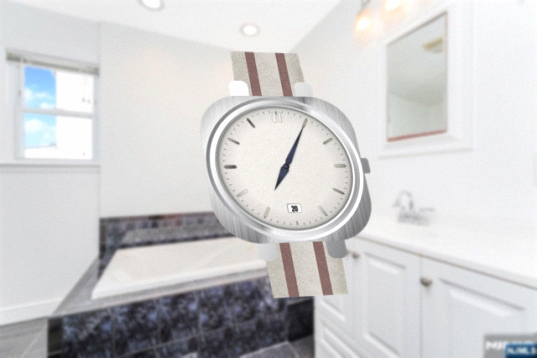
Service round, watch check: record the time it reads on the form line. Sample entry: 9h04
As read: 7h05
